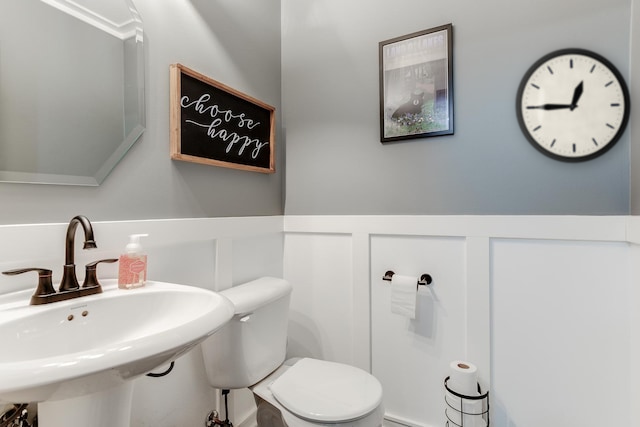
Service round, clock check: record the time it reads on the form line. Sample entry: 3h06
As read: 12h45
